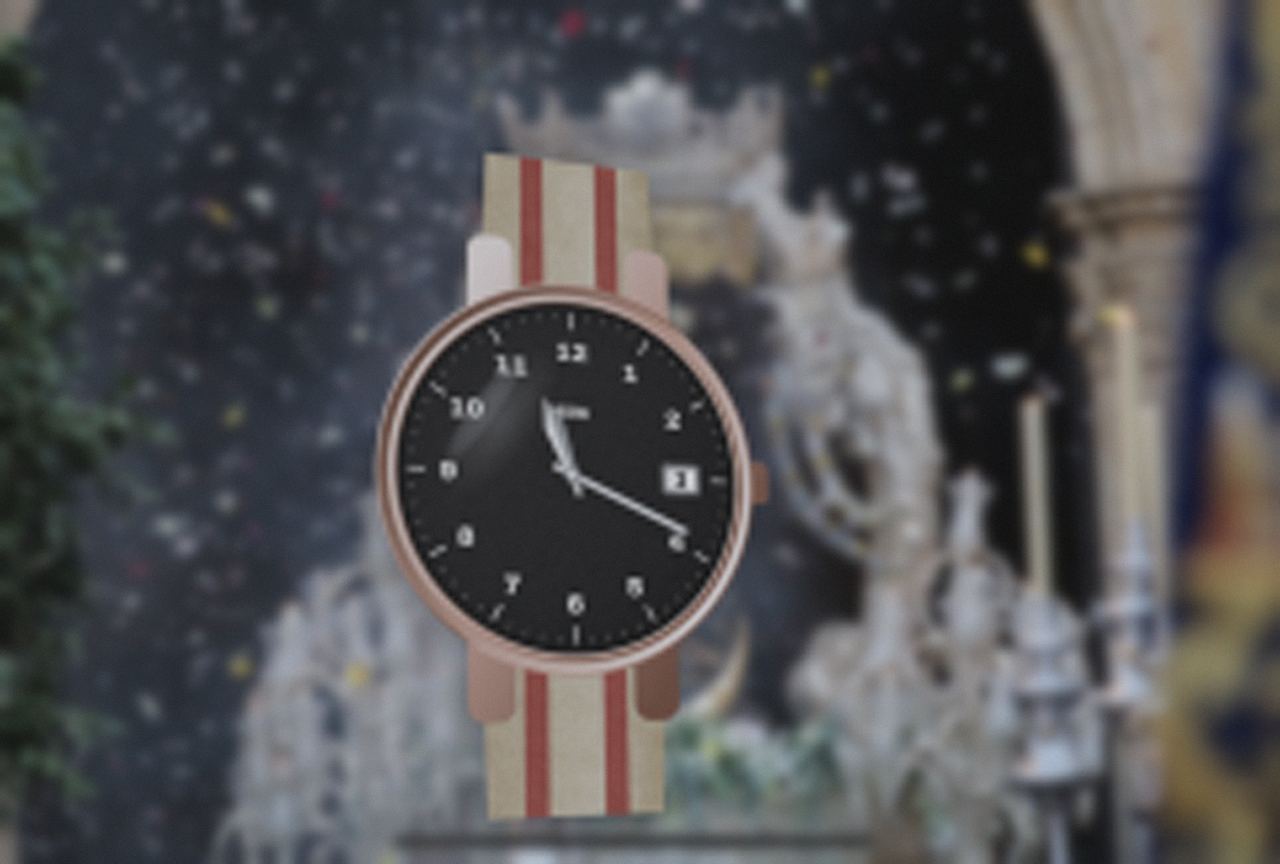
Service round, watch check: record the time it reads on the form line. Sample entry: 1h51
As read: 11h19
